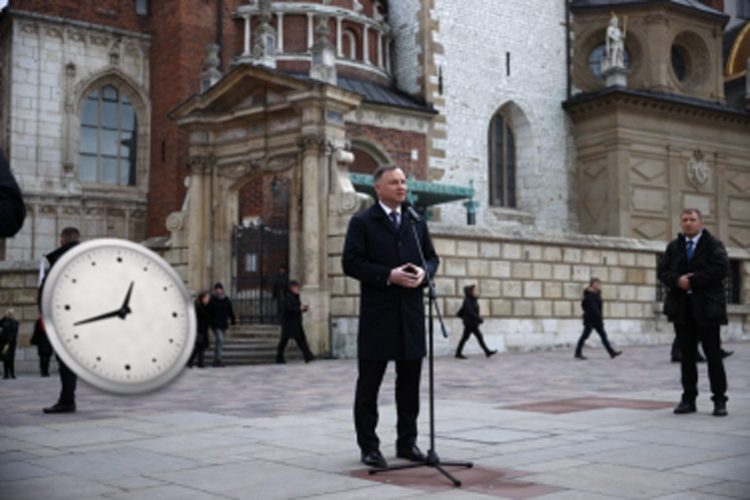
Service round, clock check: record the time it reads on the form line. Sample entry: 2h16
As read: 12h42
